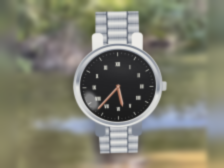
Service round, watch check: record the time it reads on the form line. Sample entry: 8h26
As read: 5h37
